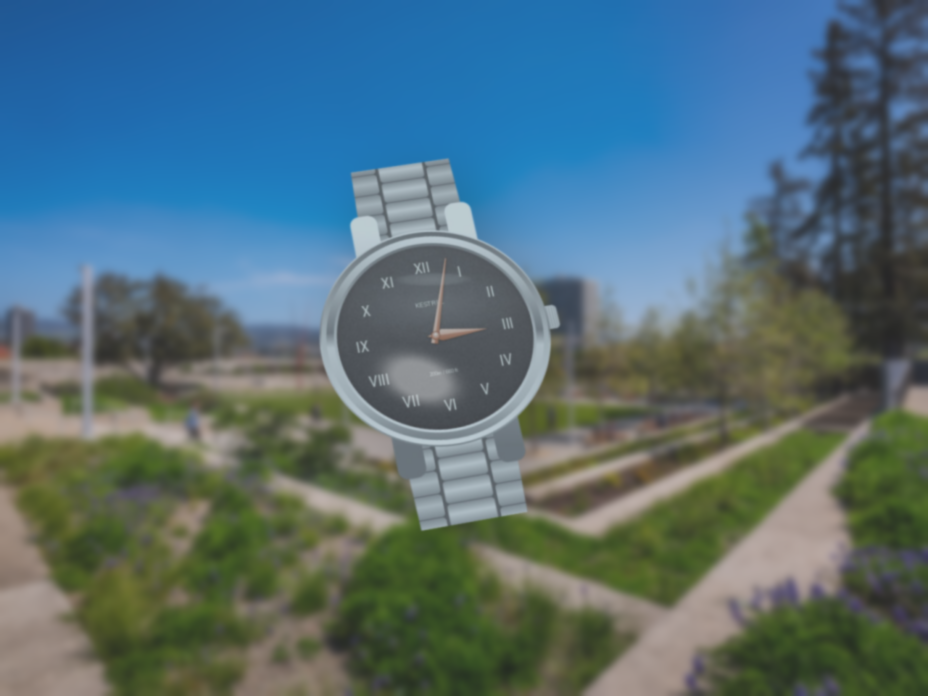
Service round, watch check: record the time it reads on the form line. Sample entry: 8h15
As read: 3h03
